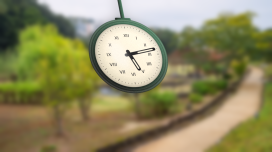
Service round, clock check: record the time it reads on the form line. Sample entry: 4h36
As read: 5h13
